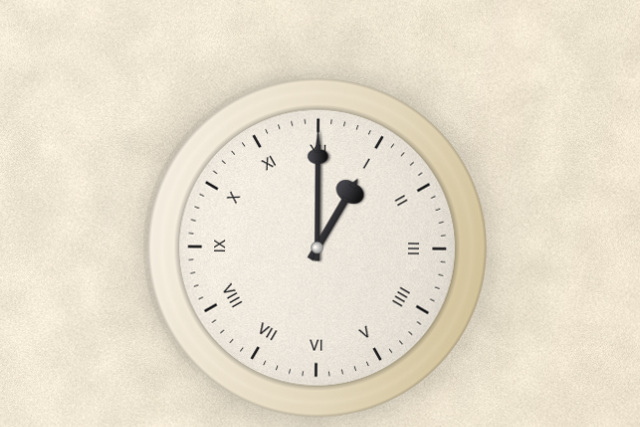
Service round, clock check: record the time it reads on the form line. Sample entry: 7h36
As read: 1h00
